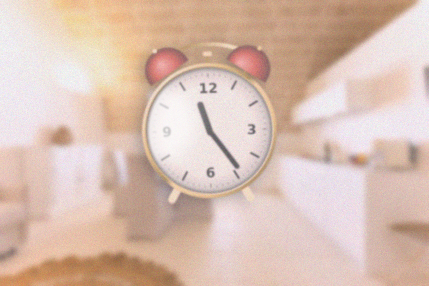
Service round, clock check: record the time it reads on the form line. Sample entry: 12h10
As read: 11h24
